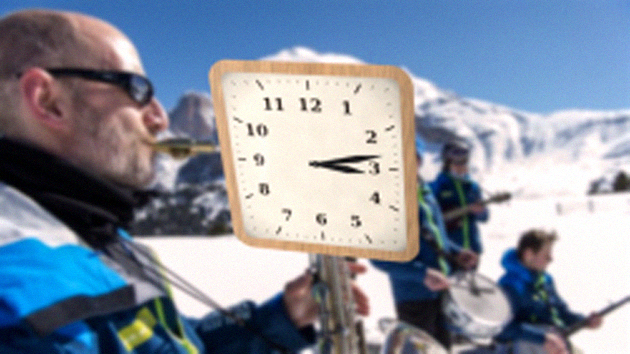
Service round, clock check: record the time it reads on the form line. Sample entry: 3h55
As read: 3h13
